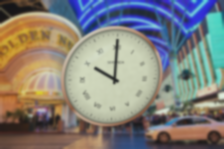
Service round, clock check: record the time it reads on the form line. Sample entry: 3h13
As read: 10h00
